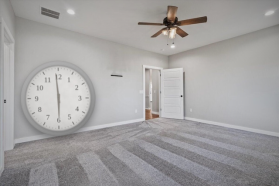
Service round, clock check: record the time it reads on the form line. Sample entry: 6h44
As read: 5h59
